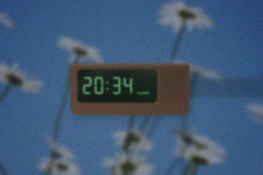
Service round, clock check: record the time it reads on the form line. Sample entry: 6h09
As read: 20h34
